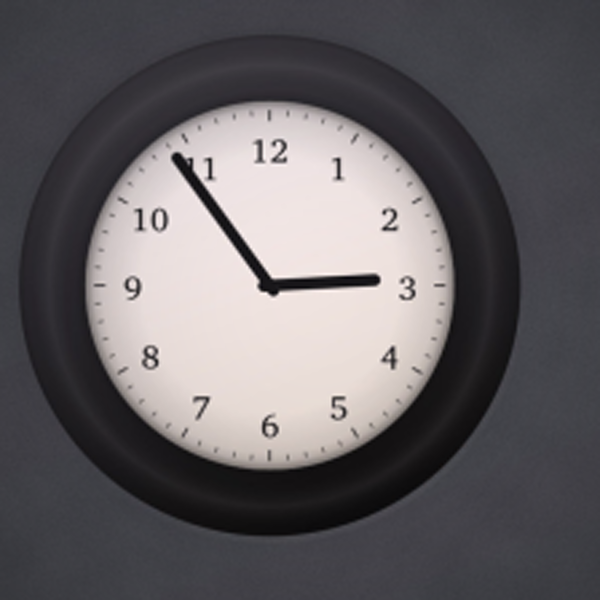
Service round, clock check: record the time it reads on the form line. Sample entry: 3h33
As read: 2h54
